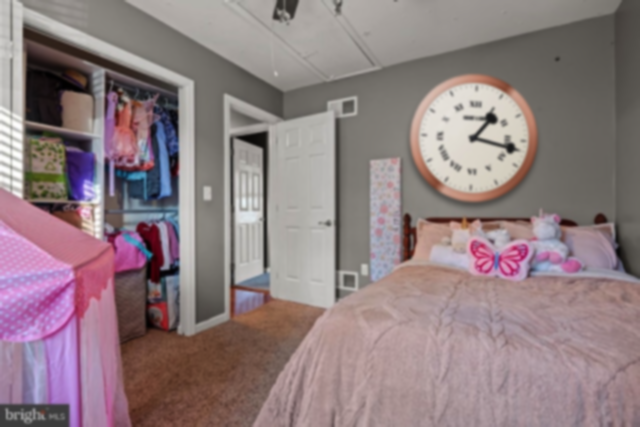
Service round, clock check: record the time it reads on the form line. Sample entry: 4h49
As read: 1h17
